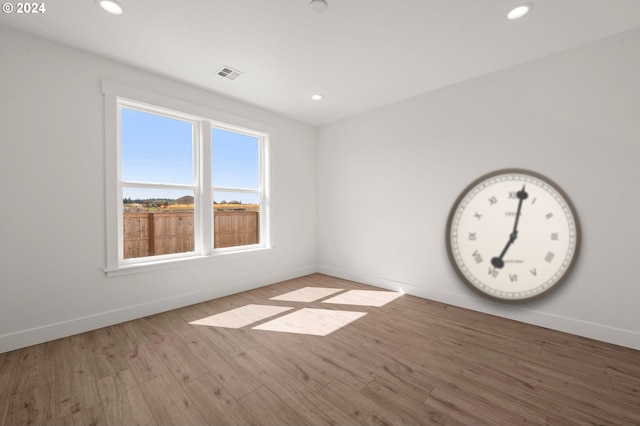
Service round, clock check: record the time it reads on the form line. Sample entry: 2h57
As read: 7h02
